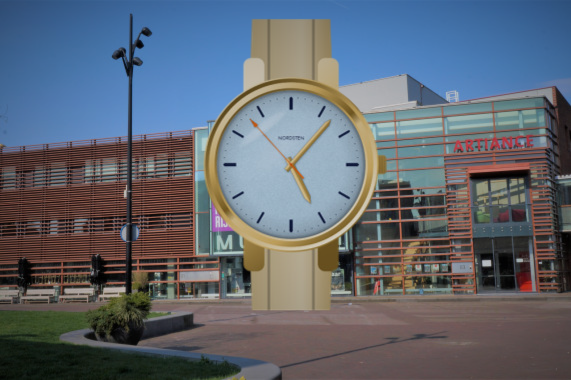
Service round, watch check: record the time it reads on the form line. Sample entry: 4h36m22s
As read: 5h06m53s
